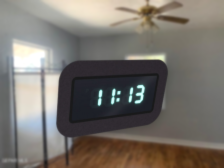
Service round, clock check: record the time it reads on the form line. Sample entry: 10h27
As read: 11h13
